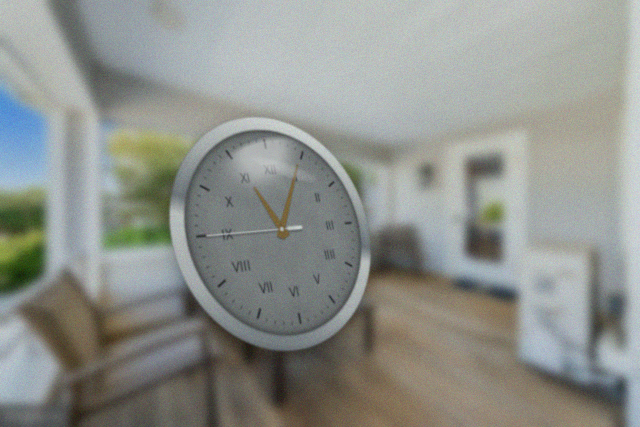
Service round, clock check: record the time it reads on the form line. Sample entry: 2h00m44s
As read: 11h04m45s
